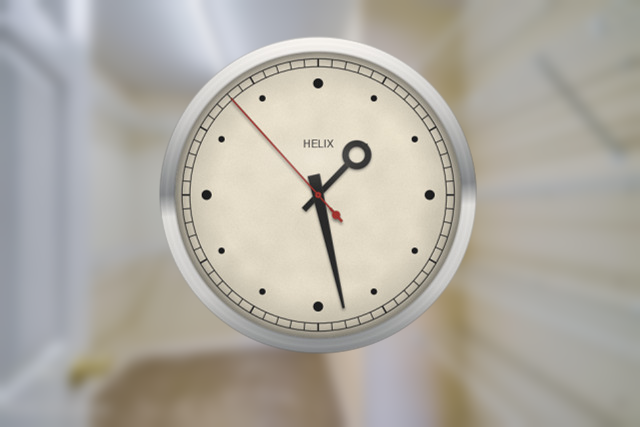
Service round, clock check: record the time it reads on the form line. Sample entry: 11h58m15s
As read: 1h27m53s
